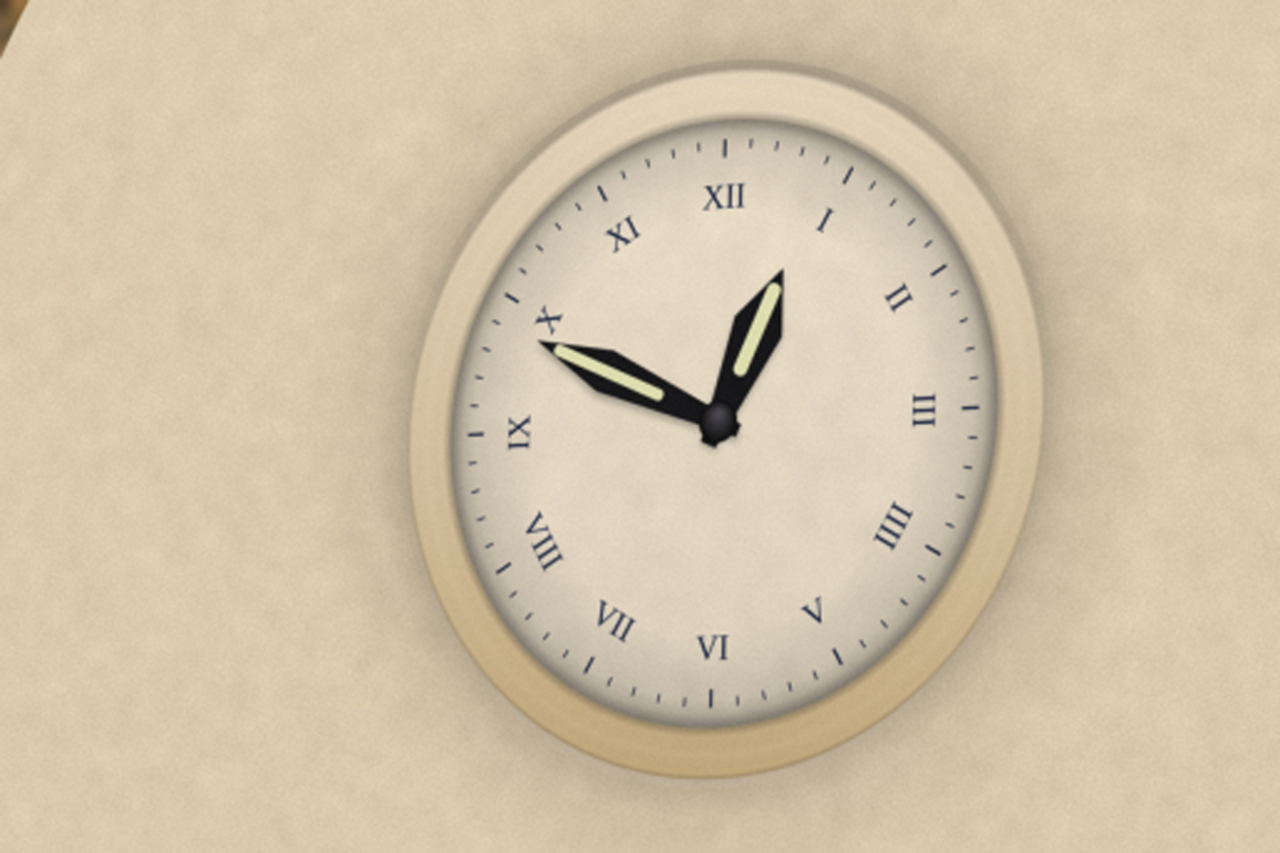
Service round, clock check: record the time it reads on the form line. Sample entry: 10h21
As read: 12h49
